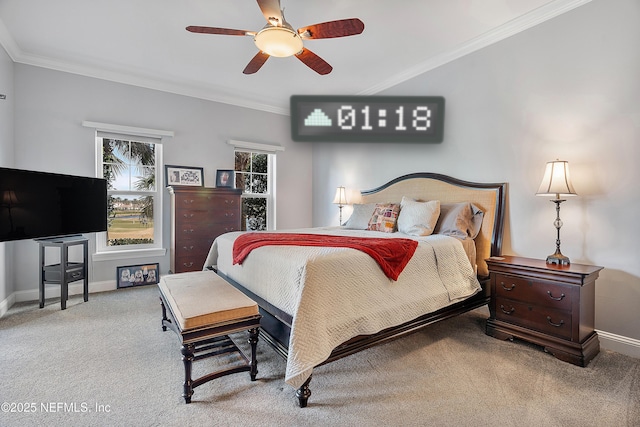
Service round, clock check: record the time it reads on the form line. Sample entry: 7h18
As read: 1h18
